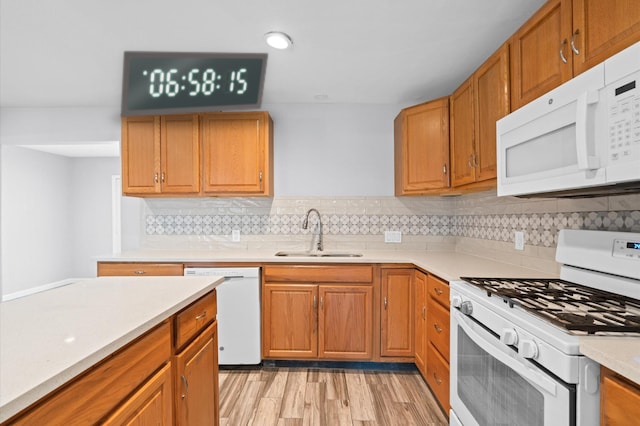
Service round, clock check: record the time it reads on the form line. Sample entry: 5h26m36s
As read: 6h58m15s
